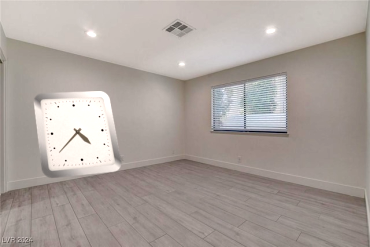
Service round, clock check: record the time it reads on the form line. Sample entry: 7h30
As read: 4h38
